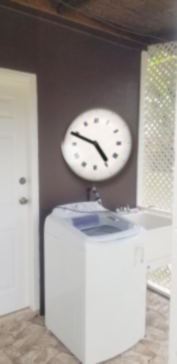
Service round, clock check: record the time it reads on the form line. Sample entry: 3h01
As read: 4h49
